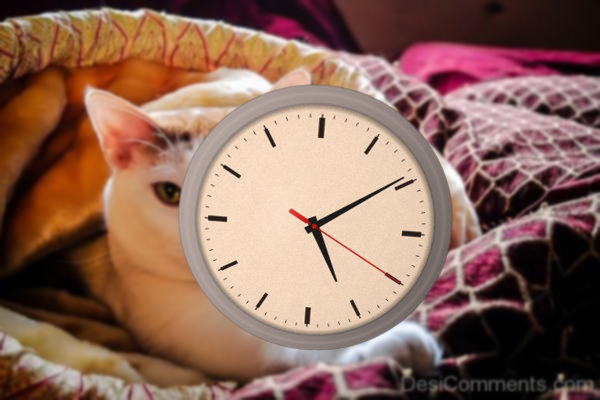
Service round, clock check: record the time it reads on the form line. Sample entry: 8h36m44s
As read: 5h09m20s
